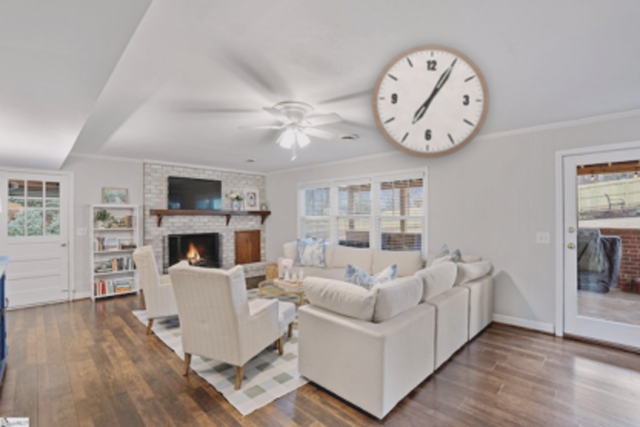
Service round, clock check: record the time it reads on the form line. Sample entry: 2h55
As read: 7h05
